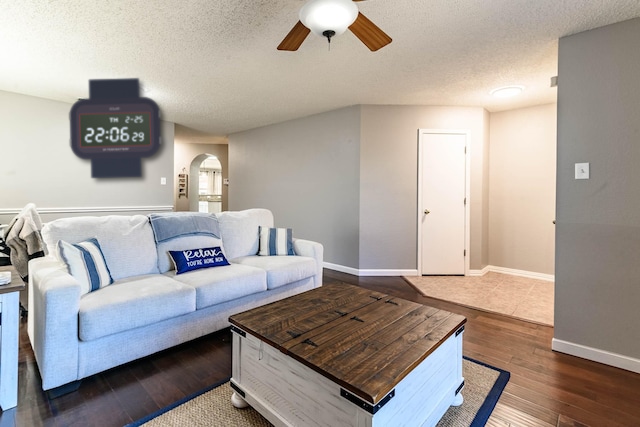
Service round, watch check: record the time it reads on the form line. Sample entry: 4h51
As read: 22h06
